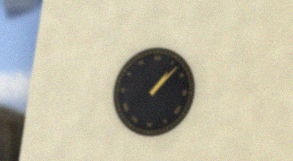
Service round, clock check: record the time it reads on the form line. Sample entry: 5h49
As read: 1h07
